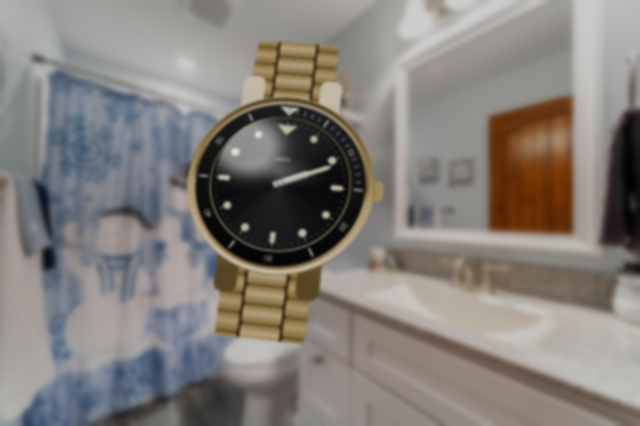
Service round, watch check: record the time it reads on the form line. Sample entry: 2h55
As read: 2h11
